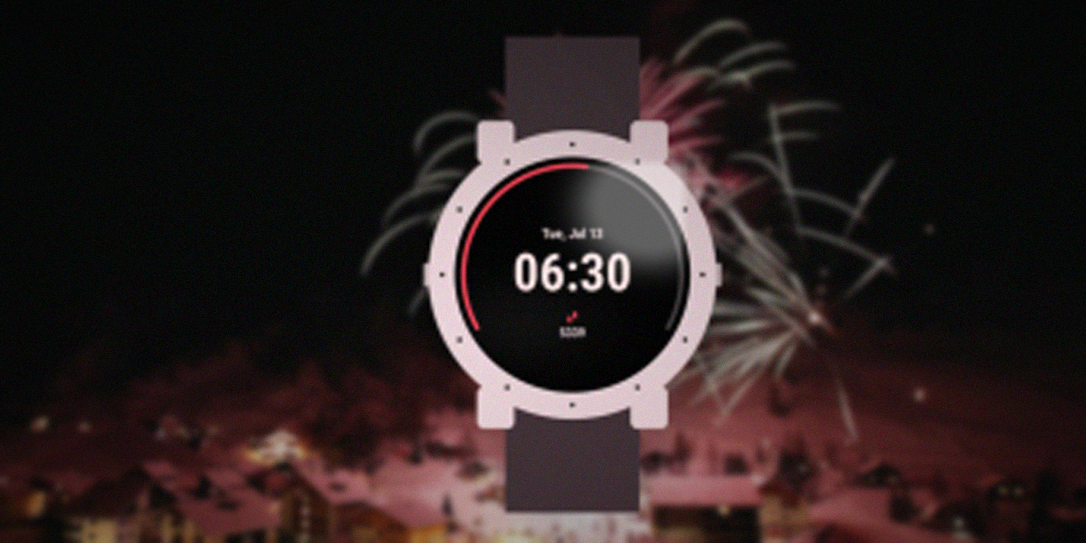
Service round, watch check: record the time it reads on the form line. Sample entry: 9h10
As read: 6h30
